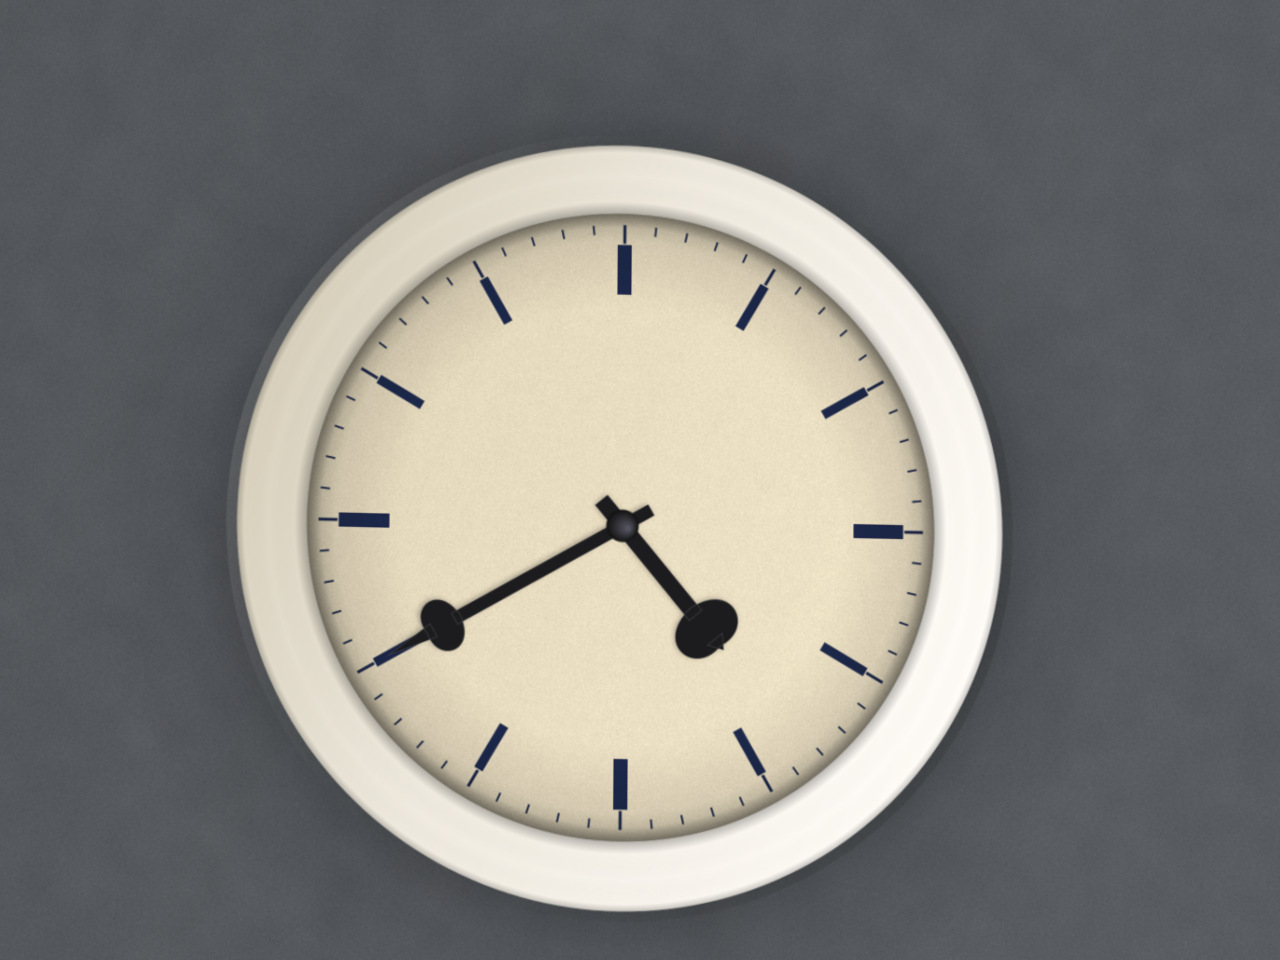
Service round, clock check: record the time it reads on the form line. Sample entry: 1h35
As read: 4h40
